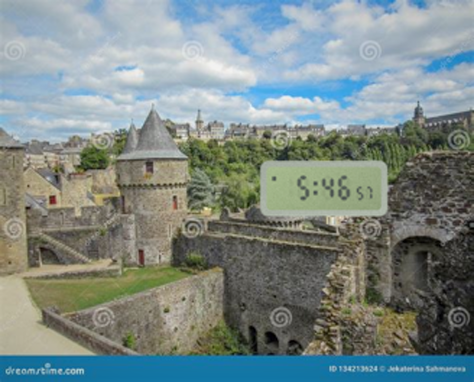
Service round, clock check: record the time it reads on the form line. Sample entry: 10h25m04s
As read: 5h46m57s
